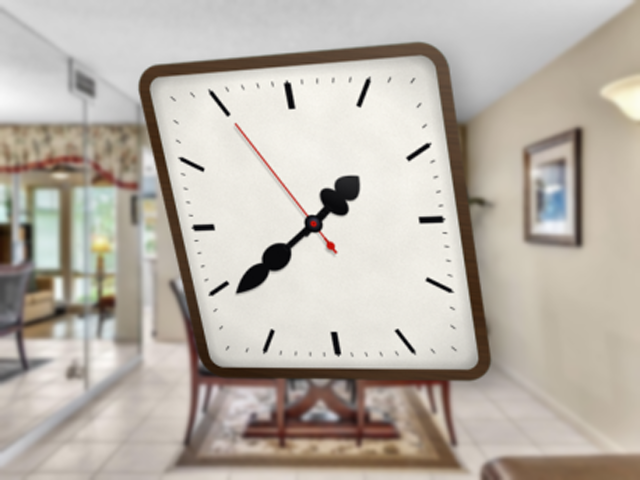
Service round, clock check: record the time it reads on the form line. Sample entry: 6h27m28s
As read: 1h38m55s
